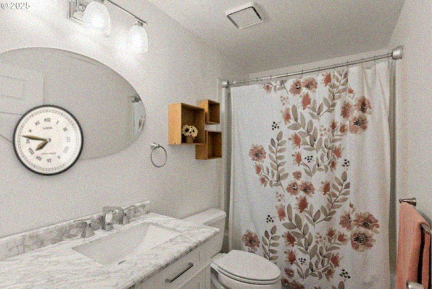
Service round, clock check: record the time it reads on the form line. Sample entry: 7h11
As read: 7h47
